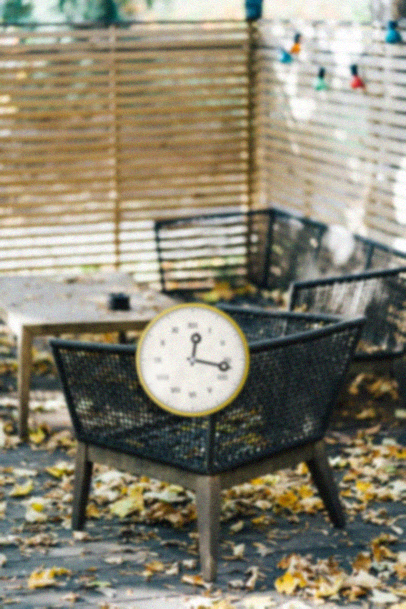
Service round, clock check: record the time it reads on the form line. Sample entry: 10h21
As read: 12h17
